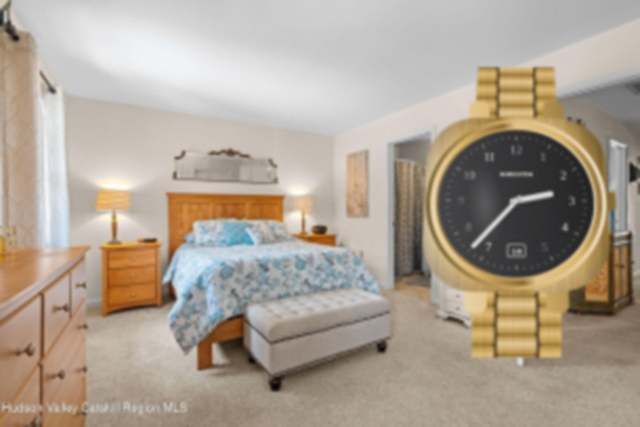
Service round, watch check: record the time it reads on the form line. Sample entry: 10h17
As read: 2h37
